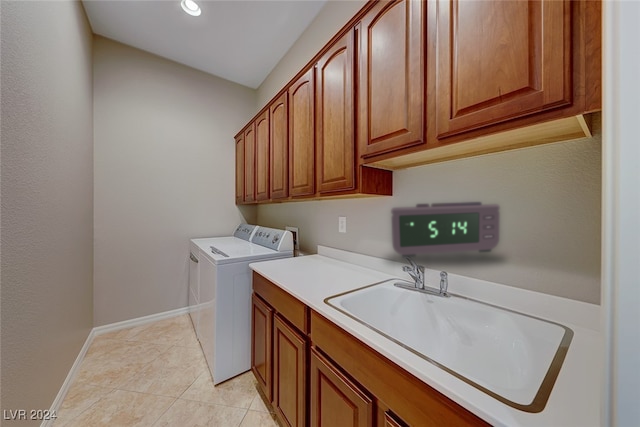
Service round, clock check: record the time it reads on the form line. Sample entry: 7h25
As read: 5h14
